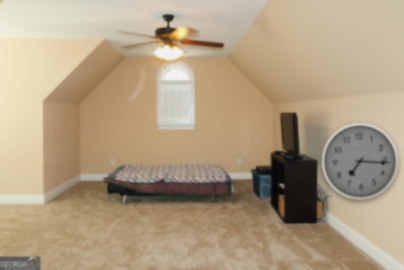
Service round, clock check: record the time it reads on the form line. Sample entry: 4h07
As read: 7h16
